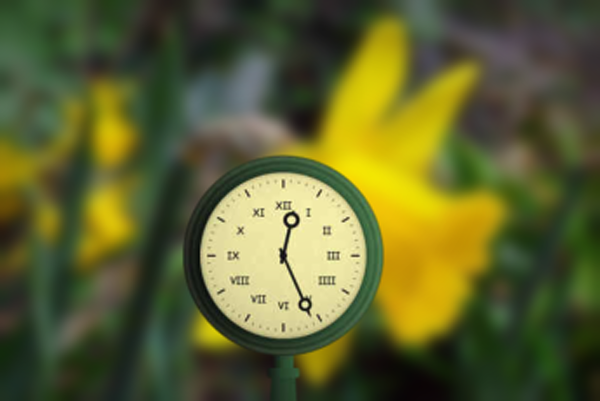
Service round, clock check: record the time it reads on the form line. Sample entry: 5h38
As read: 12h26
